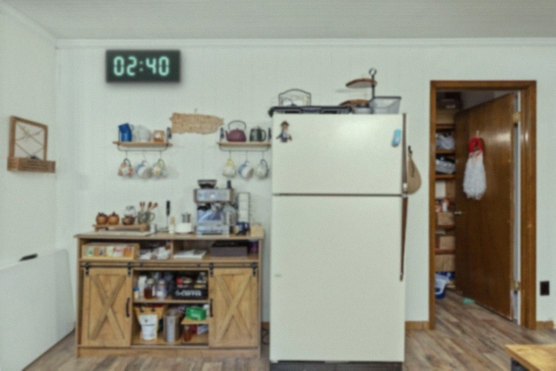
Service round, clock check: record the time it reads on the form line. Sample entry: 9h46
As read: 2h40
